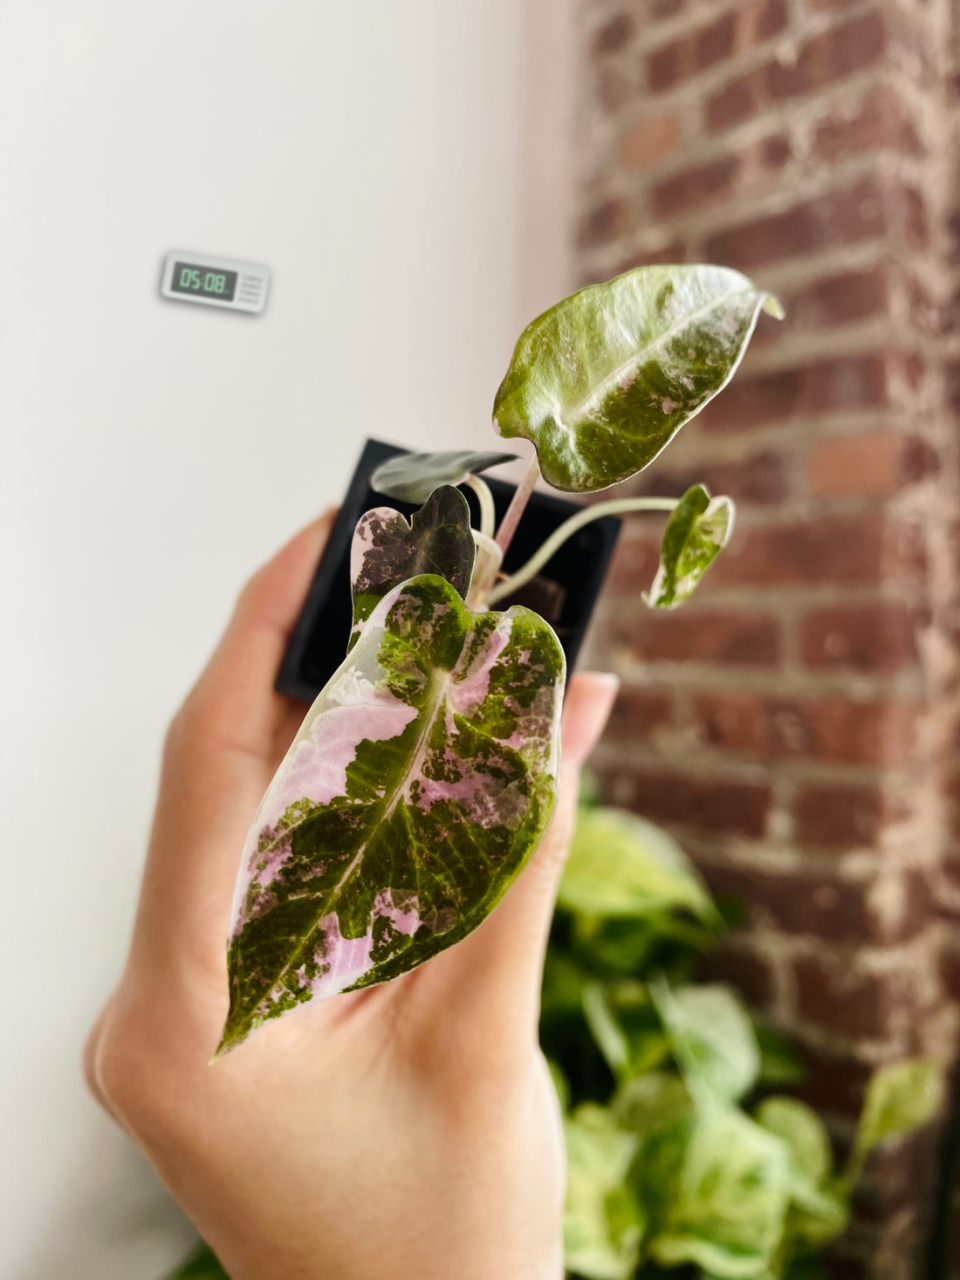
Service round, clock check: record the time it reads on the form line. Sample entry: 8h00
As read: 5h08
